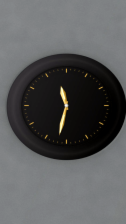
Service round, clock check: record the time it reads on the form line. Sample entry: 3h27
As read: 11h32
